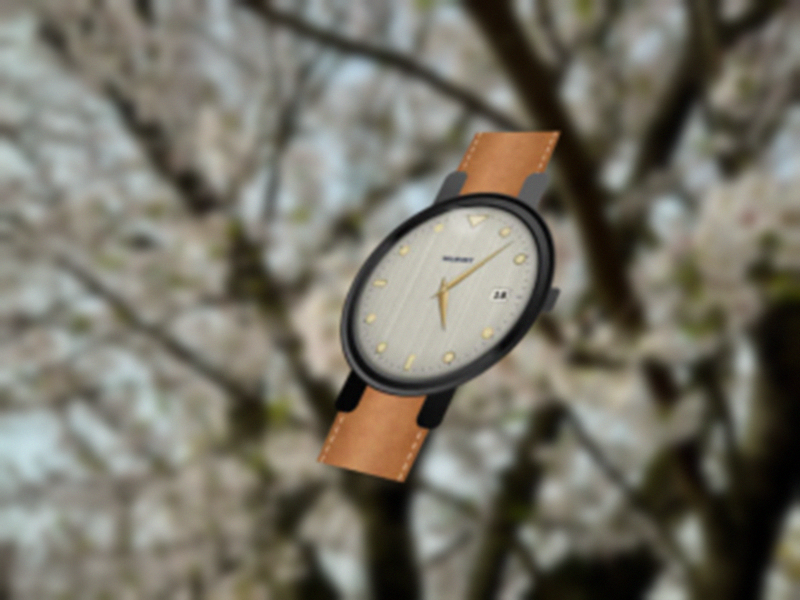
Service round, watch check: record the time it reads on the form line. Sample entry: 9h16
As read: 5h07
